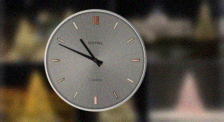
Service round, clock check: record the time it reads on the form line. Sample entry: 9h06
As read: 10h49
